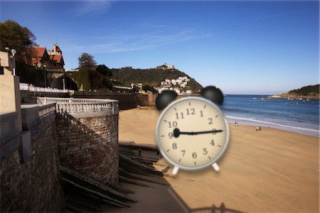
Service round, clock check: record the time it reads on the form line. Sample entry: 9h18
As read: 9h15
